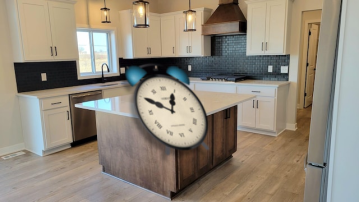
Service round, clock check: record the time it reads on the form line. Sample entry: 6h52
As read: 12h50
